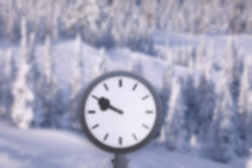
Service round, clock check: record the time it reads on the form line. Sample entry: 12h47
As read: 9h50
